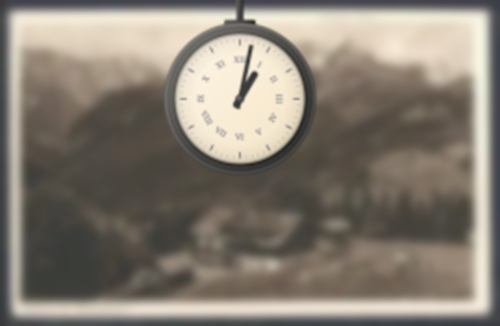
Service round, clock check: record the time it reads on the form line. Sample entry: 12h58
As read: 1h02
